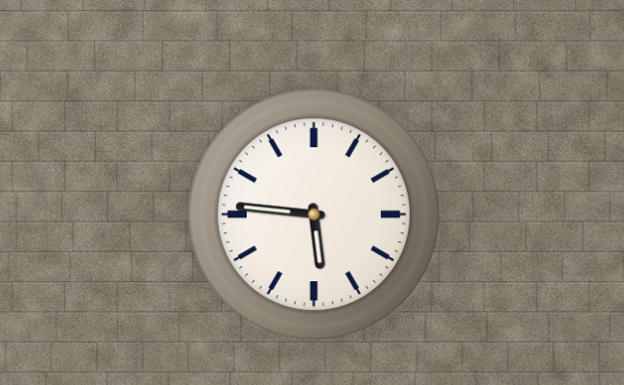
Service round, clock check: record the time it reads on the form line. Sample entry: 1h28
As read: 5h46
